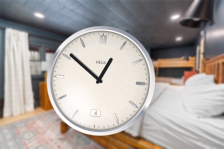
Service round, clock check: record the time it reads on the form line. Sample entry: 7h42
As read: 12h51
